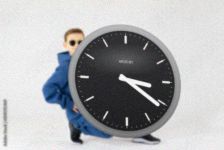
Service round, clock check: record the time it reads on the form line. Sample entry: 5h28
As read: 3h21
